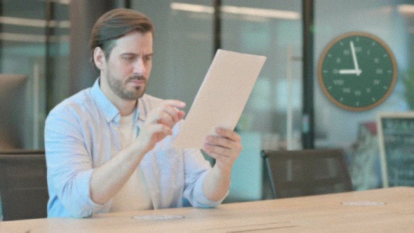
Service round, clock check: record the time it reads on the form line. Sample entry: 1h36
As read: 8h58
